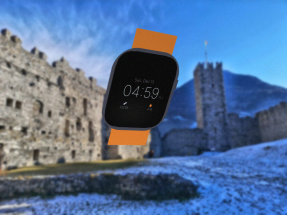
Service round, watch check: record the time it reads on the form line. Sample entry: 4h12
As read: 4h59
